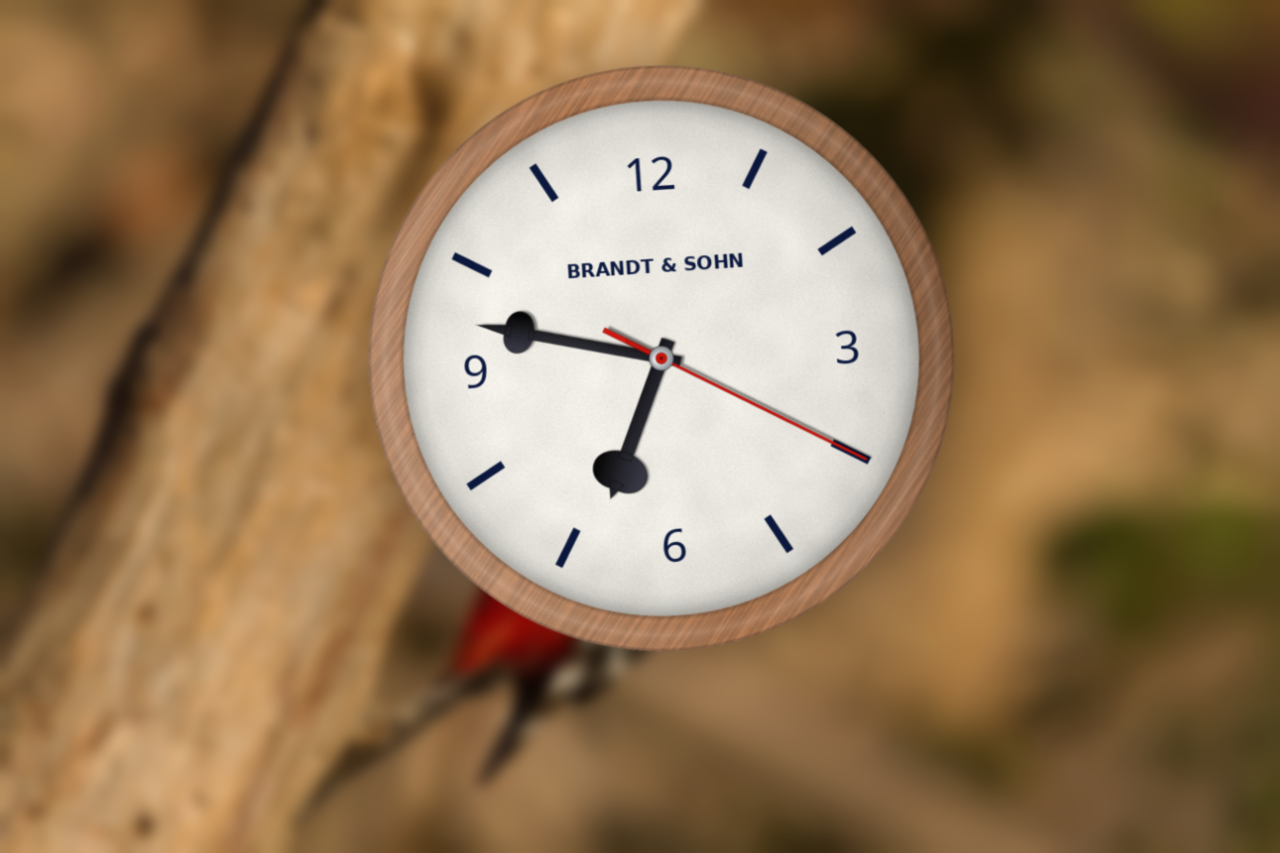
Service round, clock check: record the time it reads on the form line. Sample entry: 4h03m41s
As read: 6h47m20s
